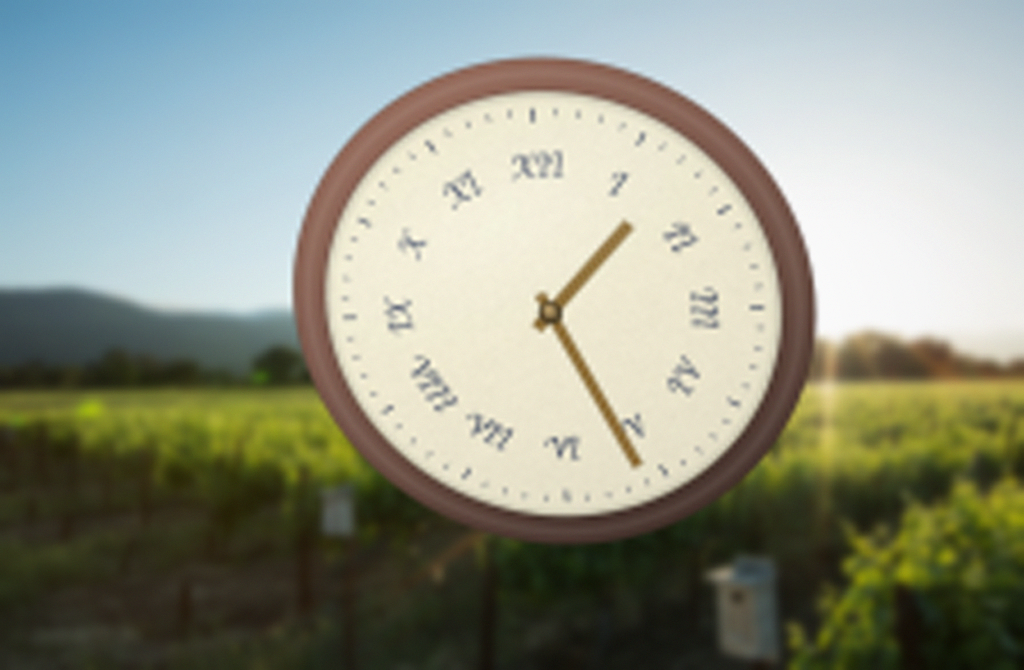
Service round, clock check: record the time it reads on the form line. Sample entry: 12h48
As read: 1h26
